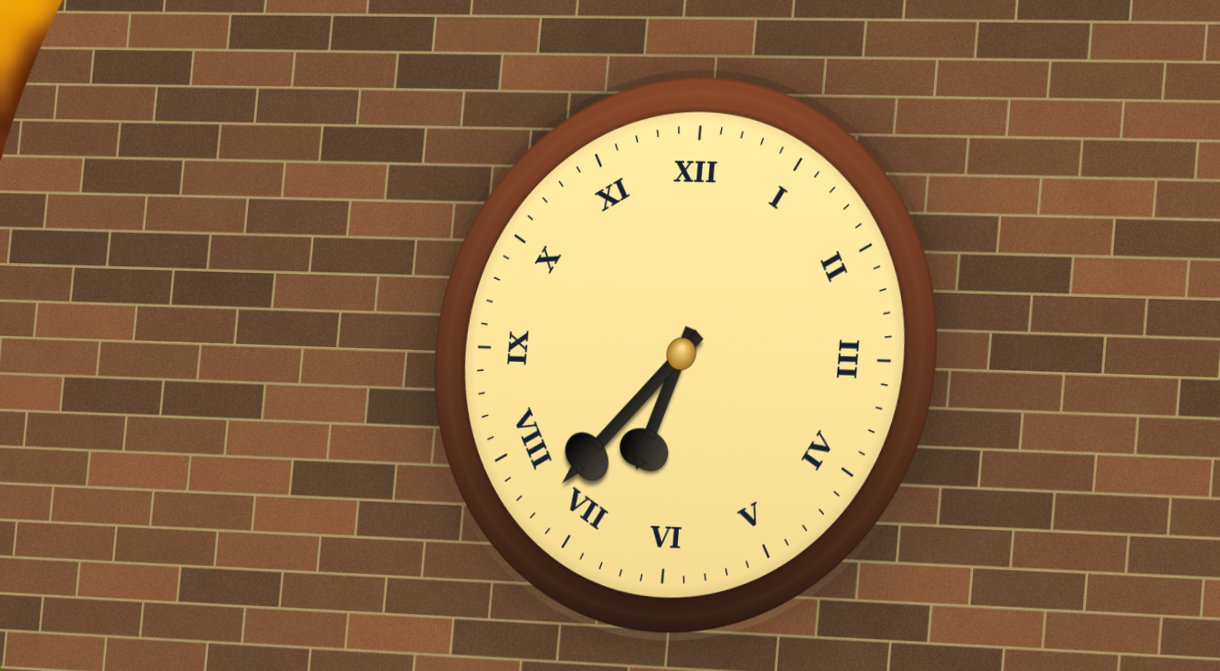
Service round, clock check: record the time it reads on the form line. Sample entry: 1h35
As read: 6h37
